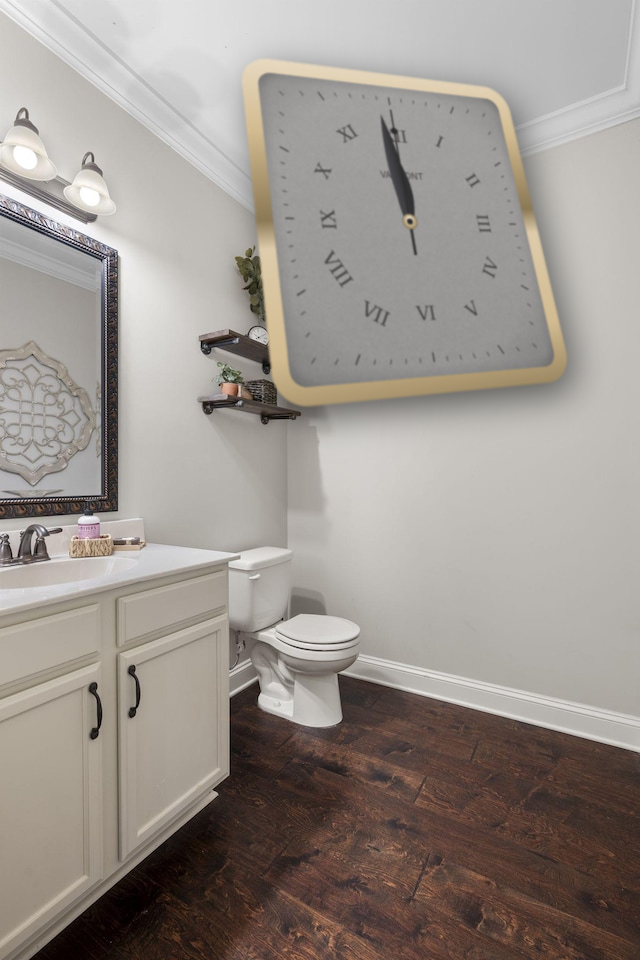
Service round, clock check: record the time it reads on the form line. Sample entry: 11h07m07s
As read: 11h59m00s
